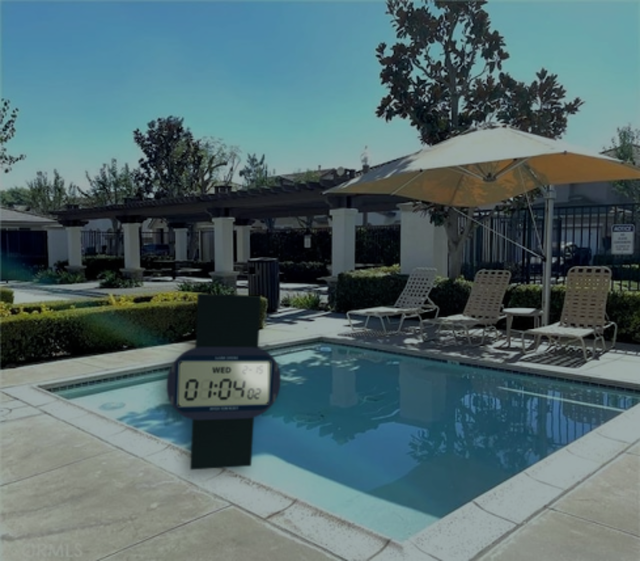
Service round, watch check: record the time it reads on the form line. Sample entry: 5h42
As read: 1h04
